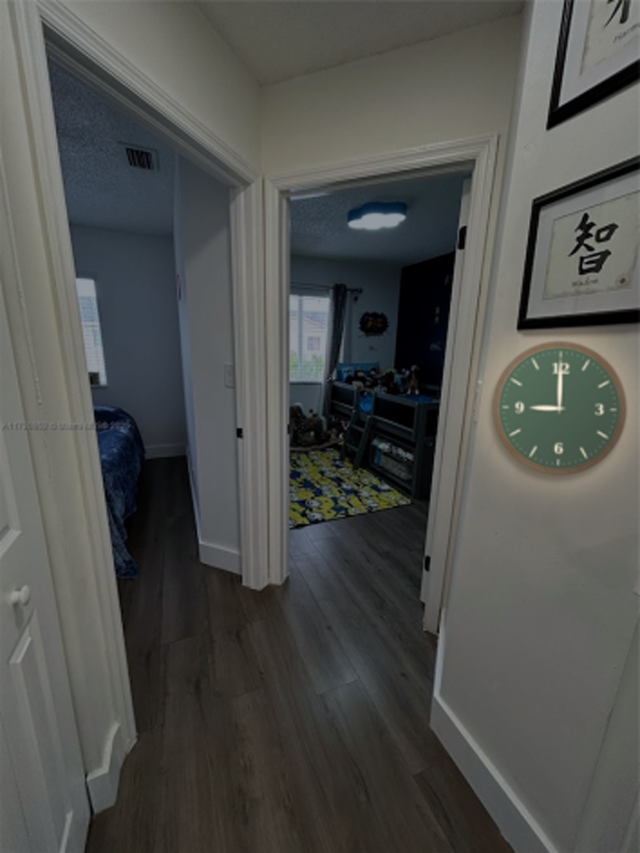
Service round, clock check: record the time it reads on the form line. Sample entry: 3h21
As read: 9h00
